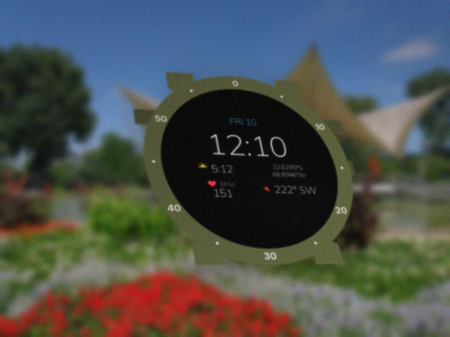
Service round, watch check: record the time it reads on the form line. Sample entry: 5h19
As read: 12h10
